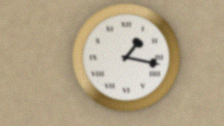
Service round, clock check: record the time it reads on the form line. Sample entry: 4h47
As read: 1h17
